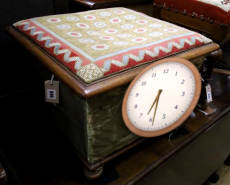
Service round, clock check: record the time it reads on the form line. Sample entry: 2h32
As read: 6h29
